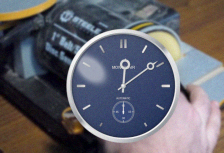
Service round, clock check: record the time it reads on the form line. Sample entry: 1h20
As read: 12h09
